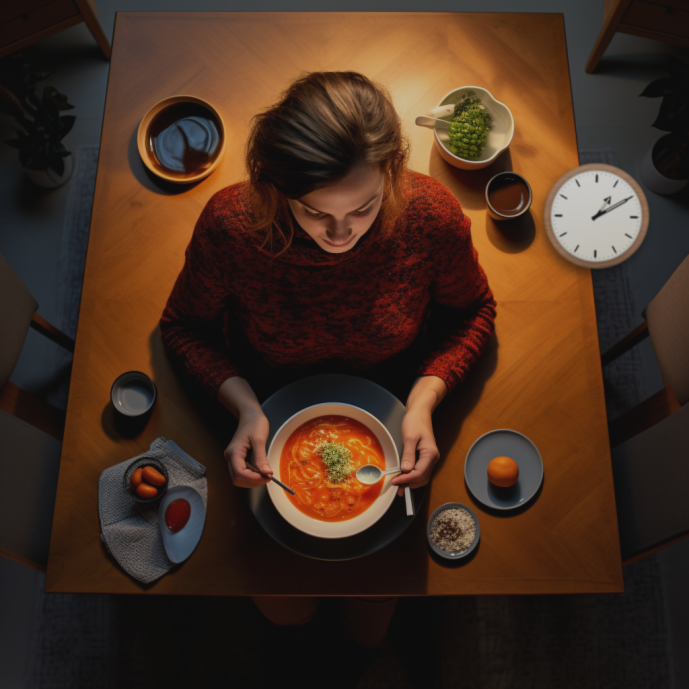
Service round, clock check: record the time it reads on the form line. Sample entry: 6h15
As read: 1h10
